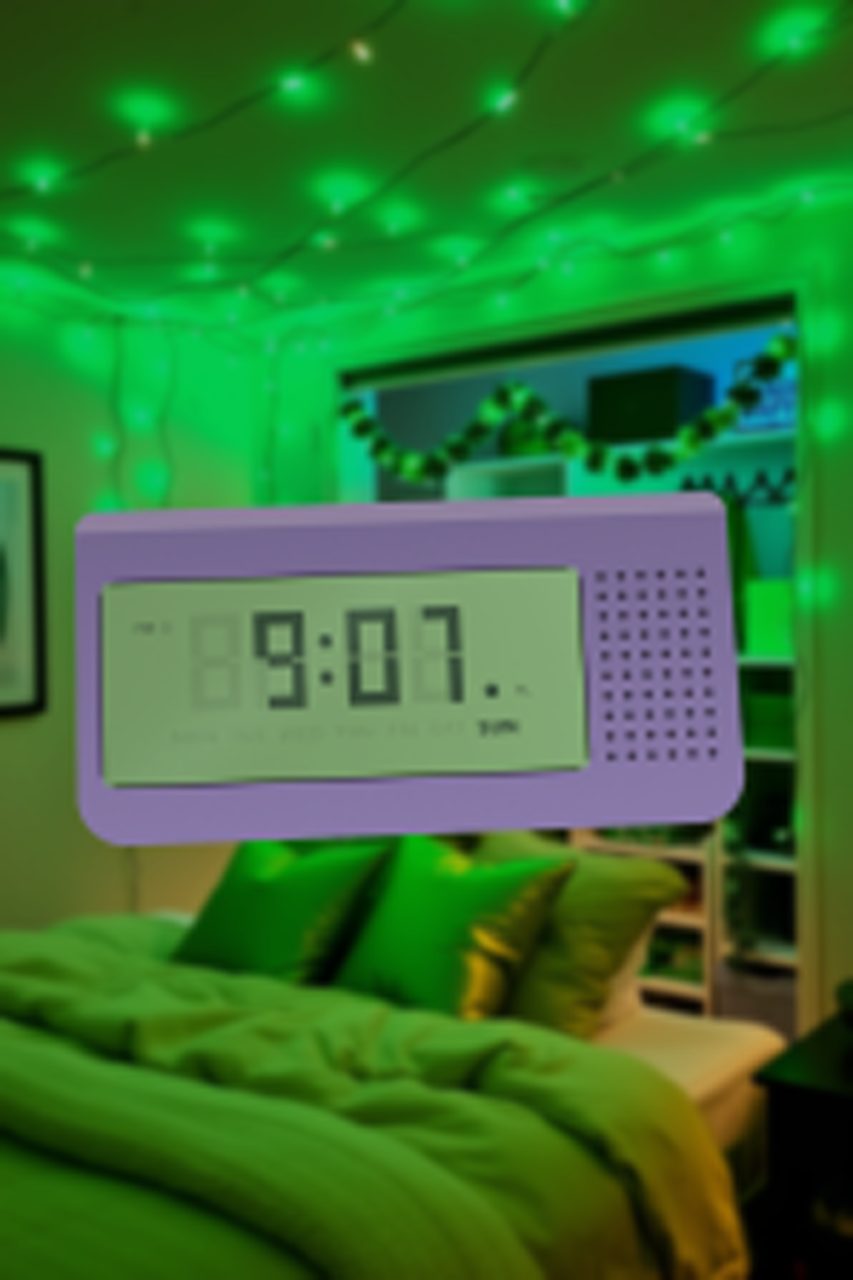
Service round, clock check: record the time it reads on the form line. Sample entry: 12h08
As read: 9h07
